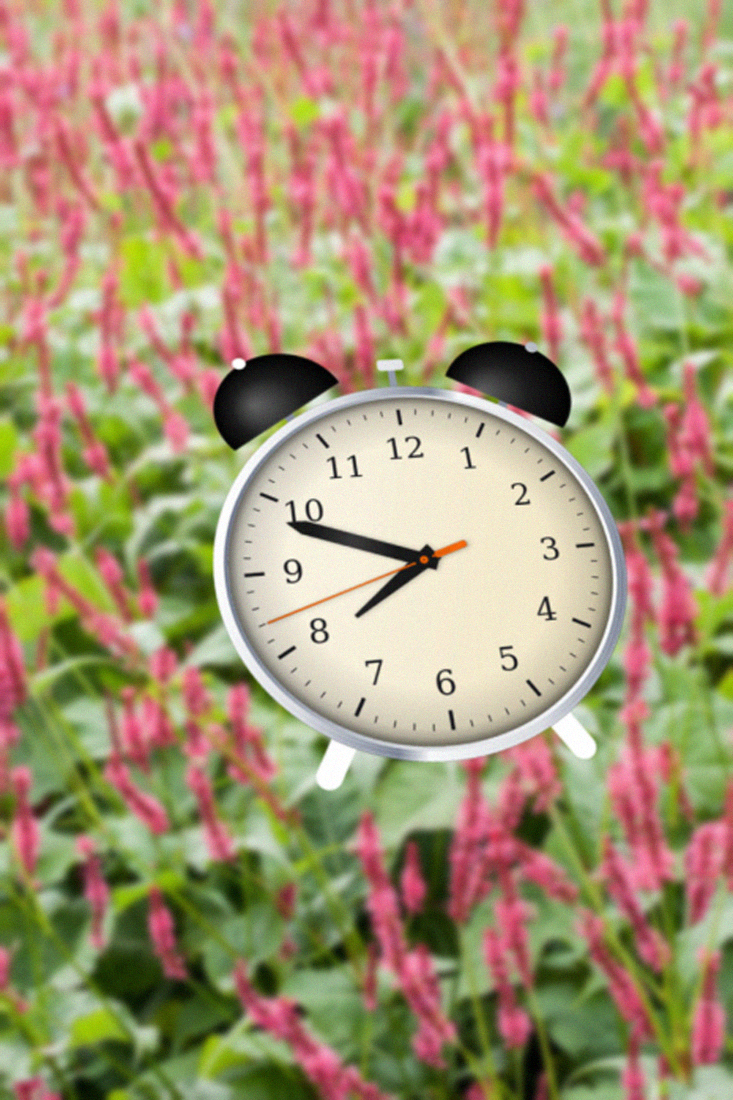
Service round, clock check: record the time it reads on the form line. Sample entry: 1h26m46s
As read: 7h48m42s
